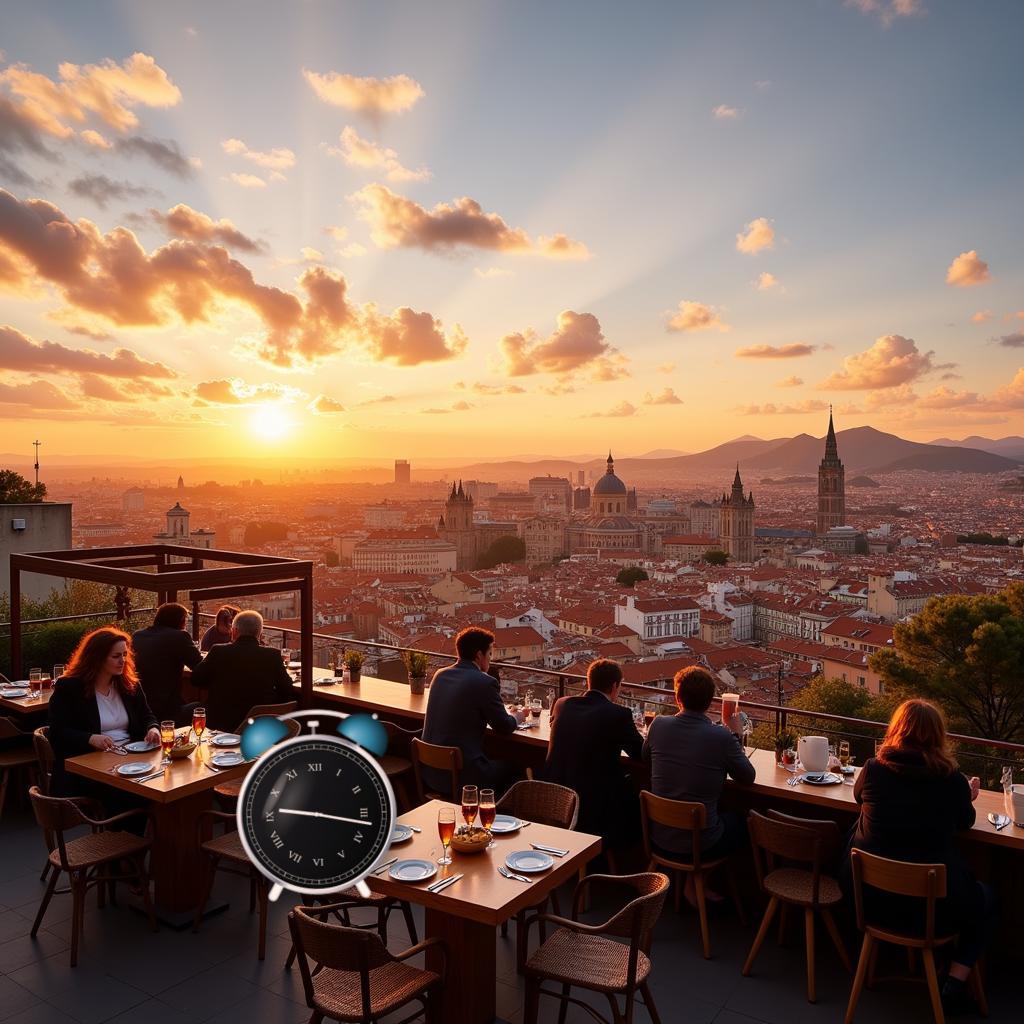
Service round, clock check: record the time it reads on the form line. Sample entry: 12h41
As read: 9h17
